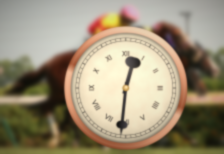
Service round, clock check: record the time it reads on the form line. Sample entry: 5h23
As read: 12h31
